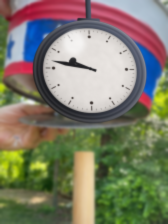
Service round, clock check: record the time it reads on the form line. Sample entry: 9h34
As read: 9h47
